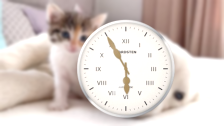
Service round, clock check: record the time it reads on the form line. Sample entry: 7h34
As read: 5h55
